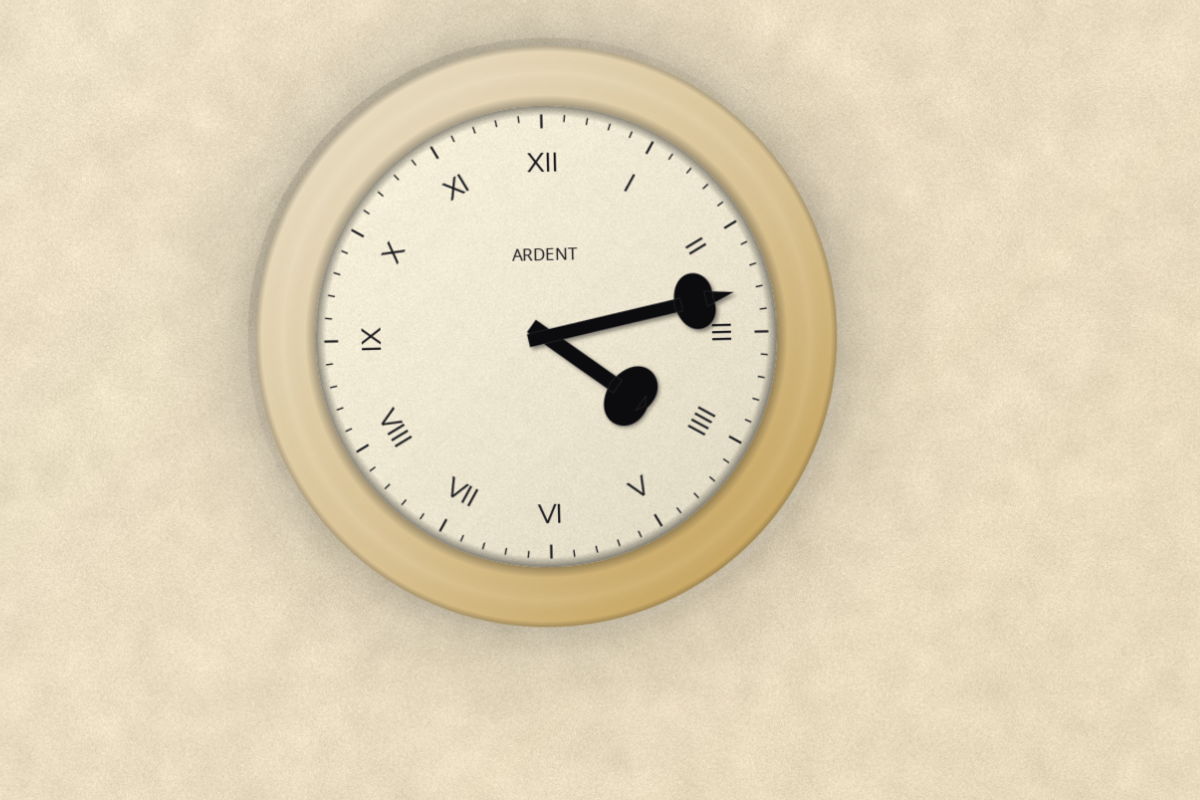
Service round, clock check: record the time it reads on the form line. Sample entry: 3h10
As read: 4h13
